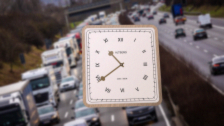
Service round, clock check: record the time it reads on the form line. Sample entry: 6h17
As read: 10h39
